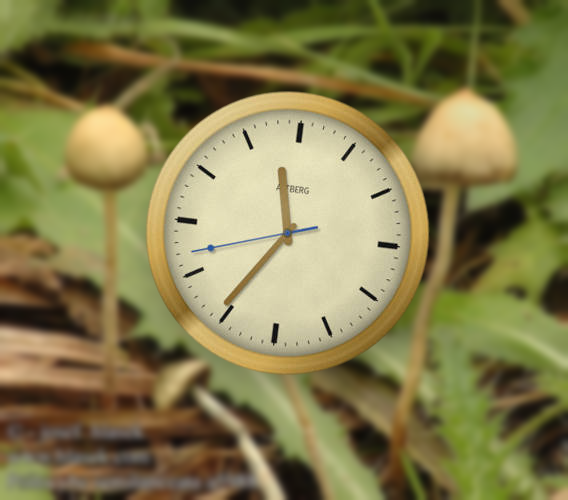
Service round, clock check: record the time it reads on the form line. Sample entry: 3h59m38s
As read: 11h35m42s
